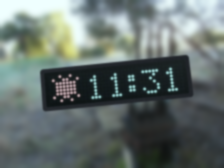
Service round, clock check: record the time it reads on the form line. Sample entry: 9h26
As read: 11h31
